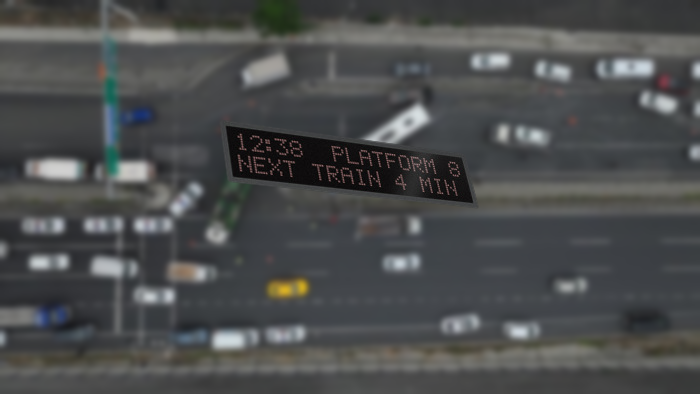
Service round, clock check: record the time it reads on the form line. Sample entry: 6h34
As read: 12h38
